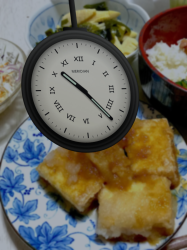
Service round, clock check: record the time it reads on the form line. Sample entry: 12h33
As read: 10h23
